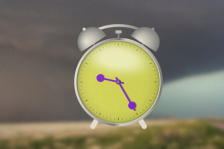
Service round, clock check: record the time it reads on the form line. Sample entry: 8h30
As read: 9h25
